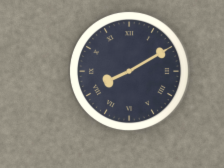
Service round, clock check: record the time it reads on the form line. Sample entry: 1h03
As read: 8h10
